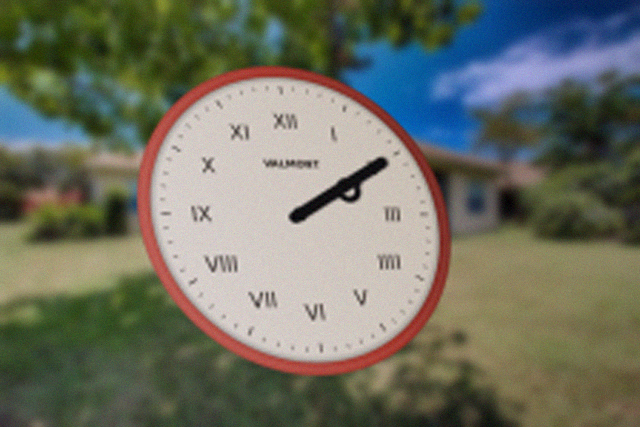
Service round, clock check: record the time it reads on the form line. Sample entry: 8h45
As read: 2h10
